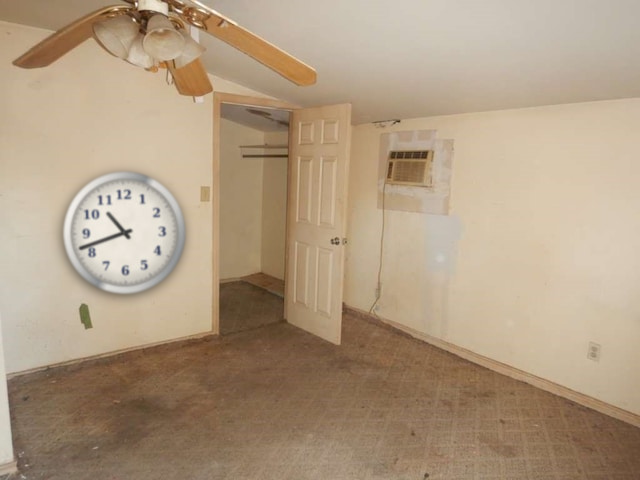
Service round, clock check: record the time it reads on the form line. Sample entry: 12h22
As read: 10h42
